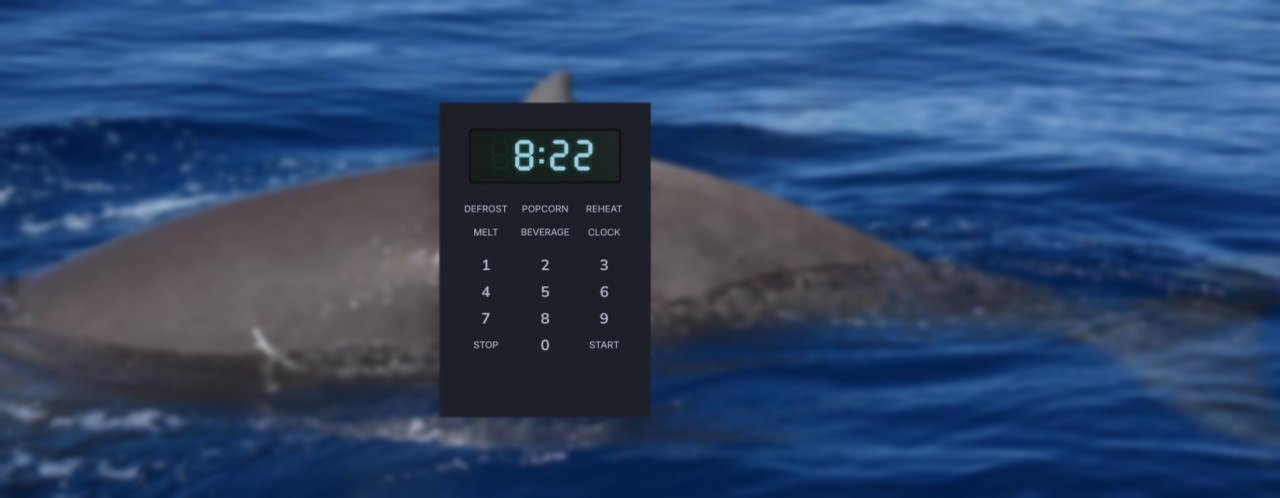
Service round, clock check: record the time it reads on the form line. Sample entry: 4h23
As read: 8h22
